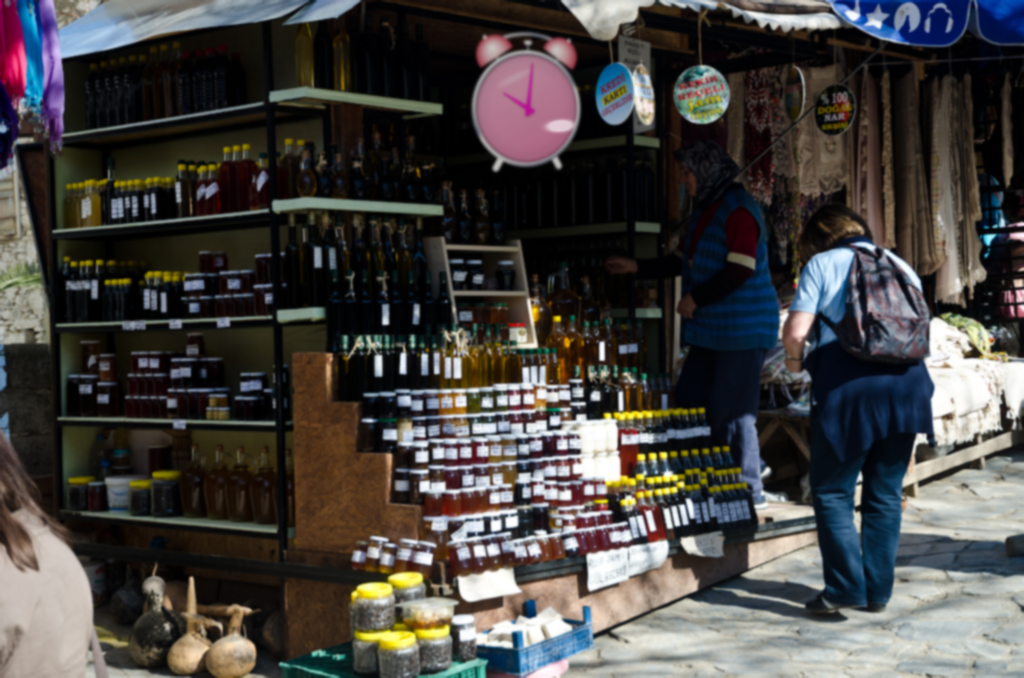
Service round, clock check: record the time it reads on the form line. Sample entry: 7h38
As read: 10h01
